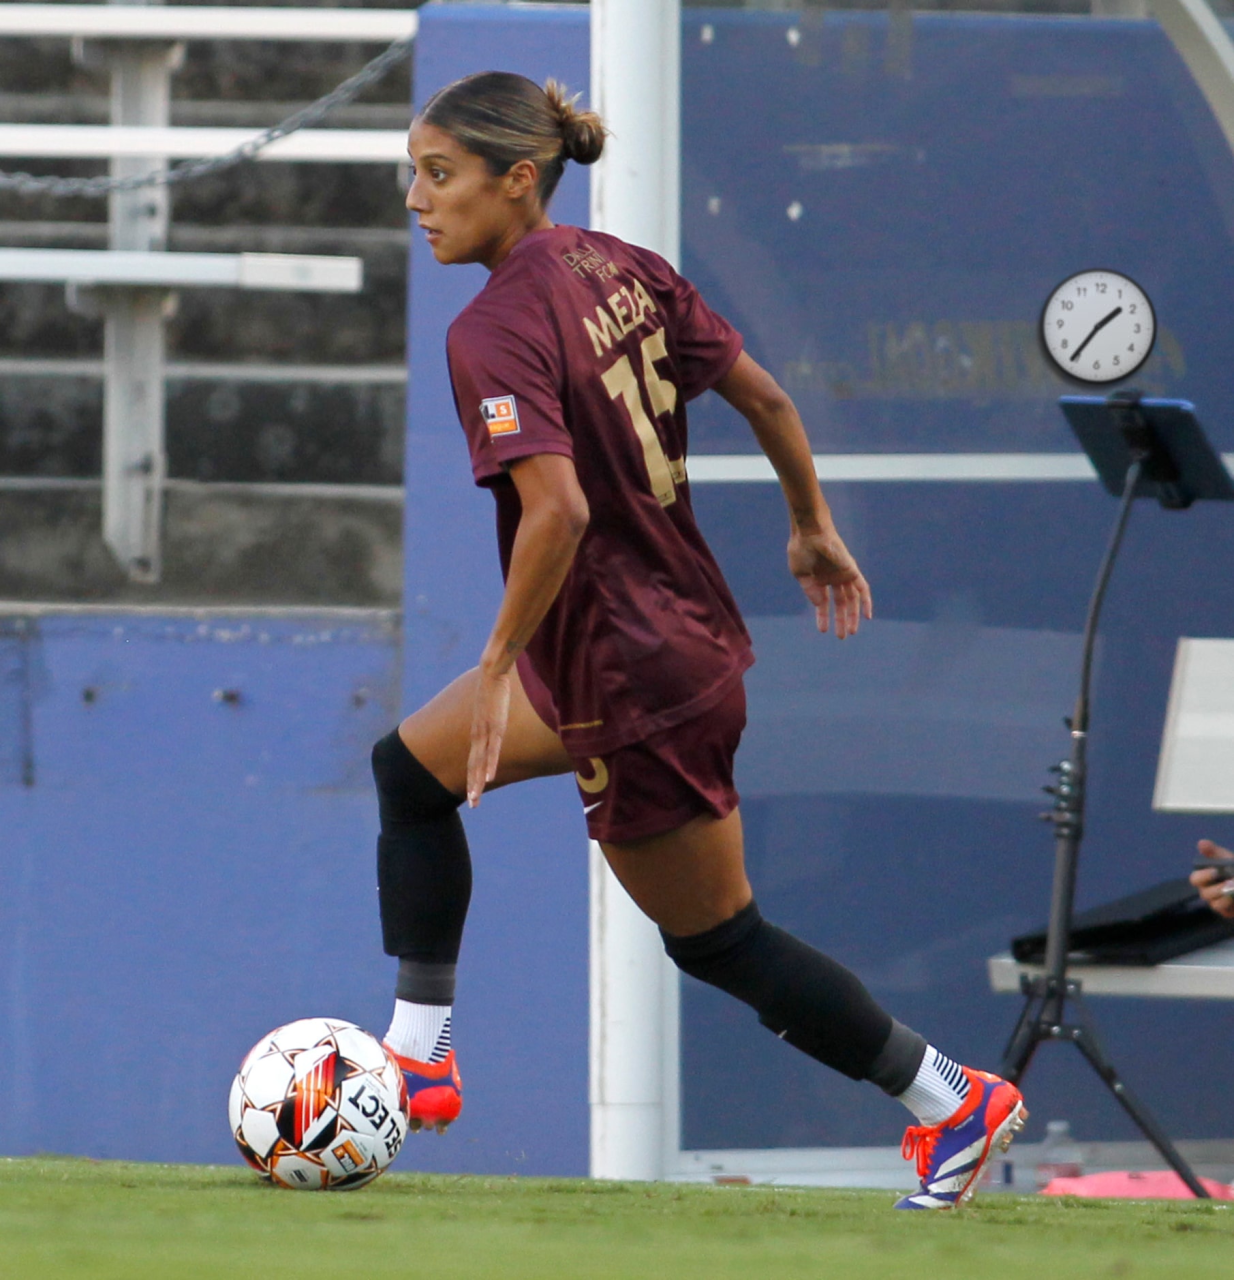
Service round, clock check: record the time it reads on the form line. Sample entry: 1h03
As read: 1h36
